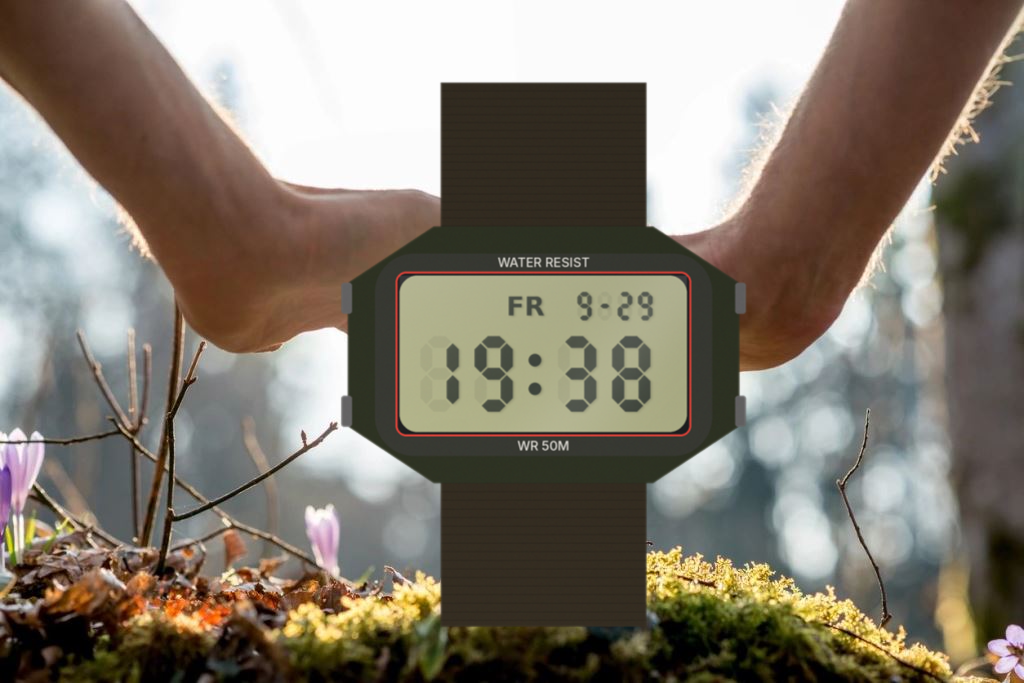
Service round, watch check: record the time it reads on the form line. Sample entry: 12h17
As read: 19h38
